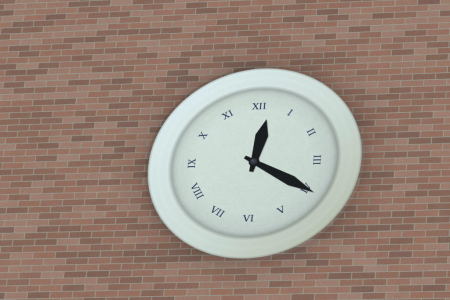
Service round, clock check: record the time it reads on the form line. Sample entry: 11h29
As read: 12h20
